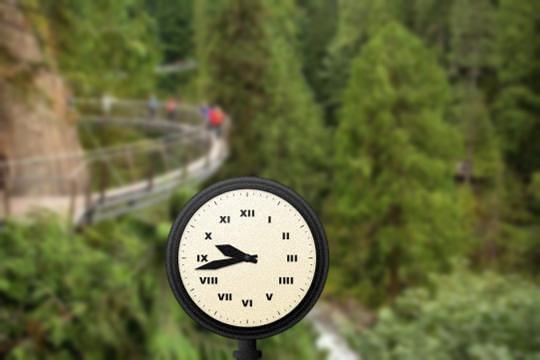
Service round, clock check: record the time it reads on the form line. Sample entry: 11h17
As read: 9h43
